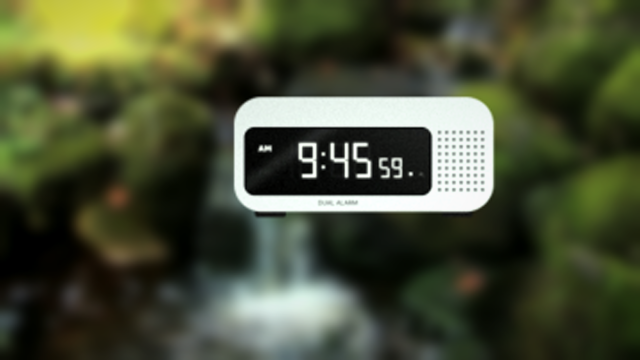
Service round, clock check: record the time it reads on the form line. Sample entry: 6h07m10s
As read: 9h45m59s
